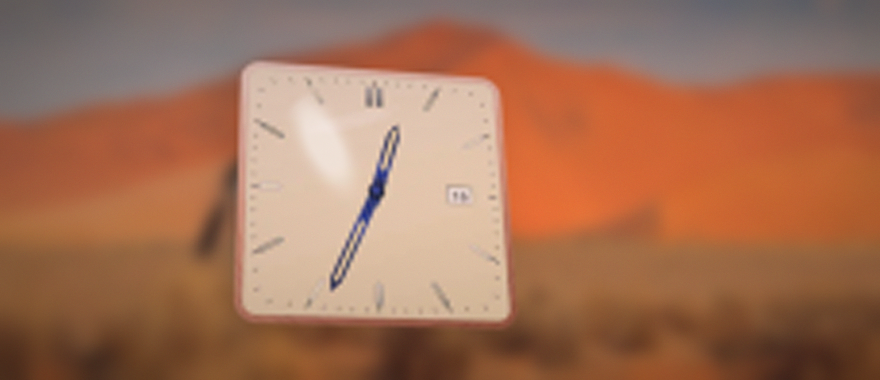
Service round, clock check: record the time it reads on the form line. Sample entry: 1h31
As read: 12h34
